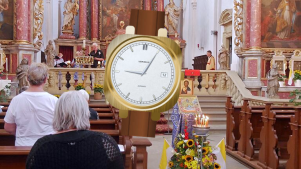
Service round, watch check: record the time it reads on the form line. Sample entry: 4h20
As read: 9h05
